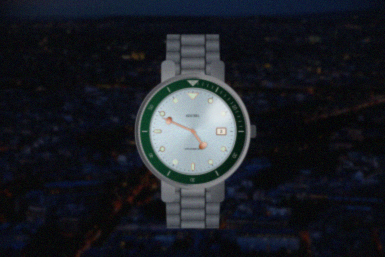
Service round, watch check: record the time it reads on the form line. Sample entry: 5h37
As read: 4h49
